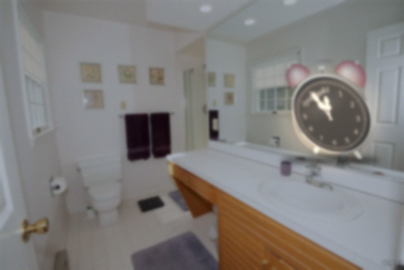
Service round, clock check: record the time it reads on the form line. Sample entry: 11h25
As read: 11h55
